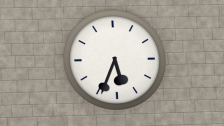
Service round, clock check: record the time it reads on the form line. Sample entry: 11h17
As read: 5h34
